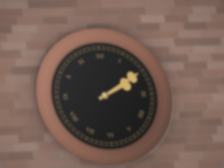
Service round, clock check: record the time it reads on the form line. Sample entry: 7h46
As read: 2h10
